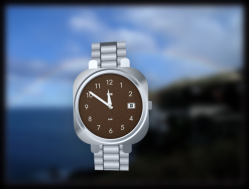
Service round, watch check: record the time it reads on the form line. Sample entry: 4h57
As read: 11h51
